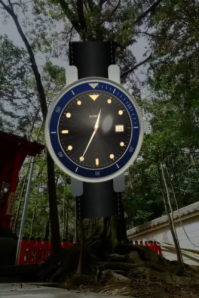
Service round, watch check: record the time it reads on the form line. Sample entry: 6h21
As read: 12h35
